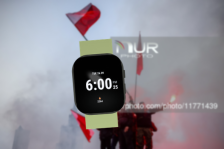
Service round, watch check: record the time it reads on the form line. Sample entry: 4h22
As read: 6h00
